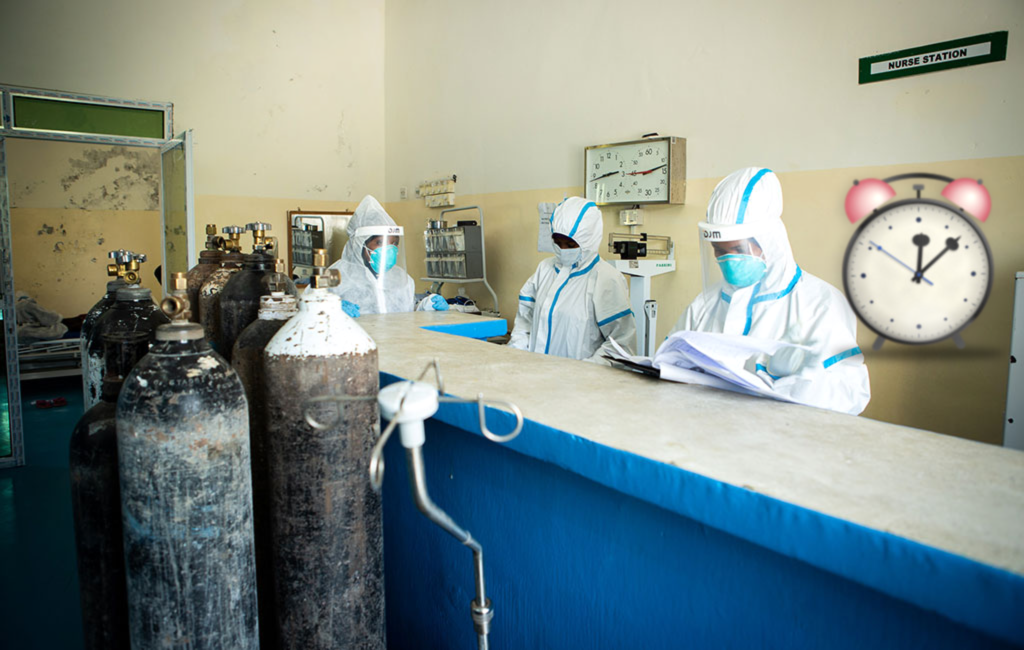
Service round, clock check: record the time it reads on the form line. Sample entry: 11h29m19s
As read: 12h07m51s
